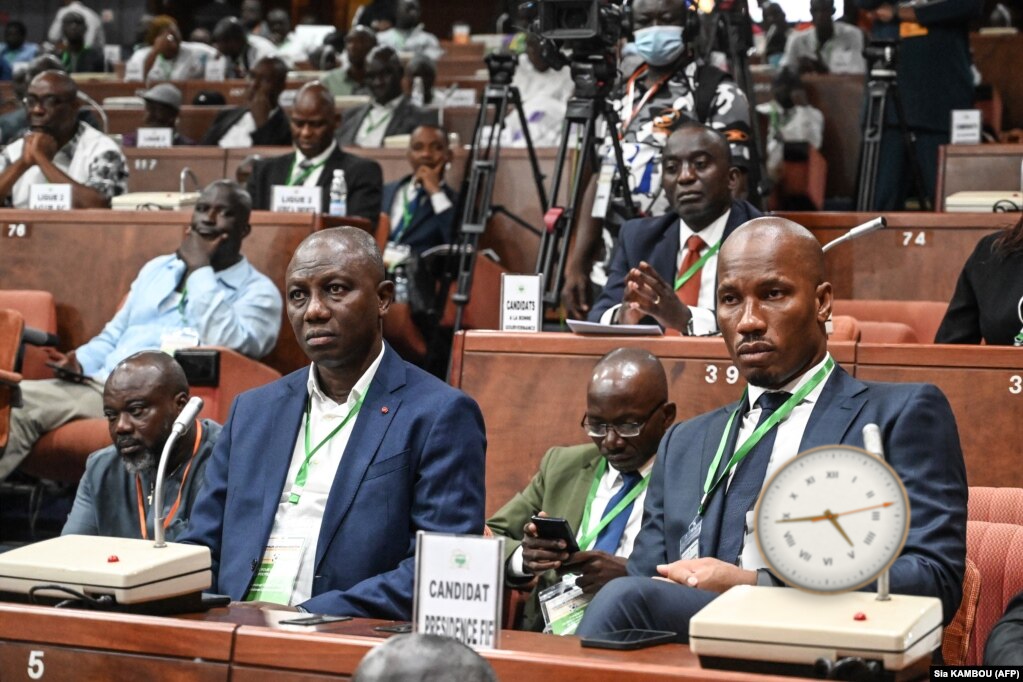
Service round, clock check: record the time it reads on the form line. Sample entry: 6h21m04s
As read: 4h44m13s
